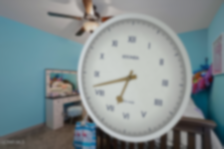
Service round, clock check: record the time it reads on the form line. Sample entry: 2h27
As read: 6h42
